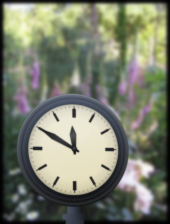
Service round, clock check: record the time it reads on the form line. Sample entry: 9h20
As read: 11h50
